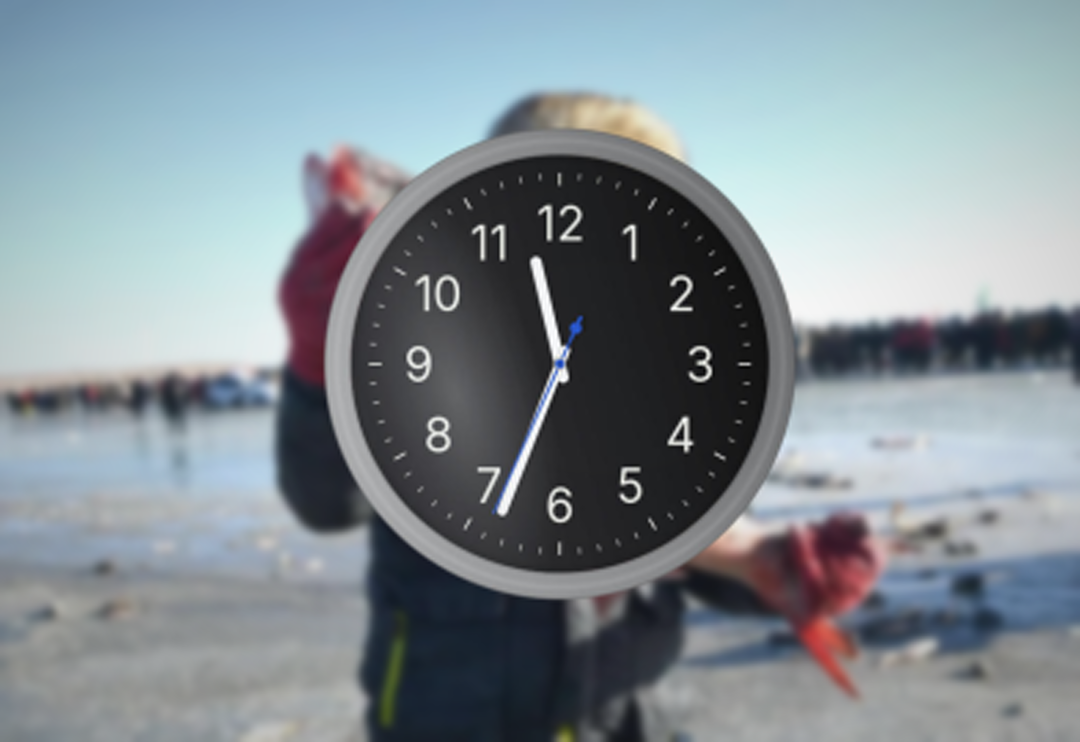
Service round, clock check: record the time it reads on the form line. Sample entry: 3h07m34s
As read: 11h33m34s
